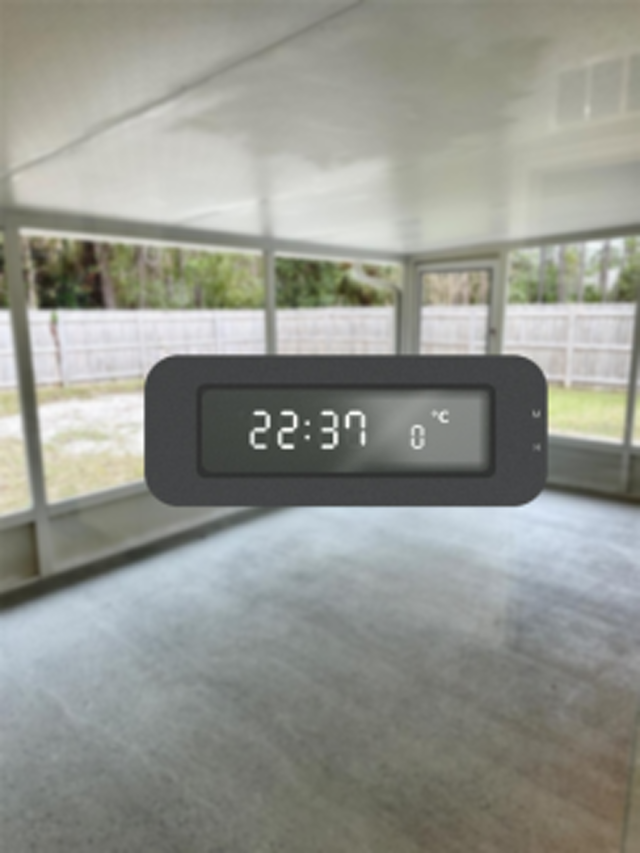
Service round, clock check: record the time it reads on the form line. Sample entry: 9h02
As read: 22h37
